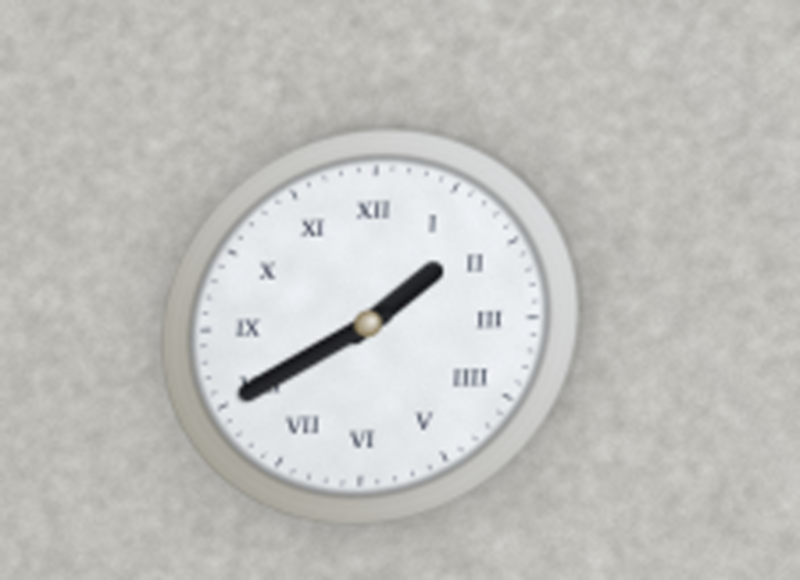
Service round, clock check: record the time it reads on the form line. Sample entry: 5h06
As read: 1h40
